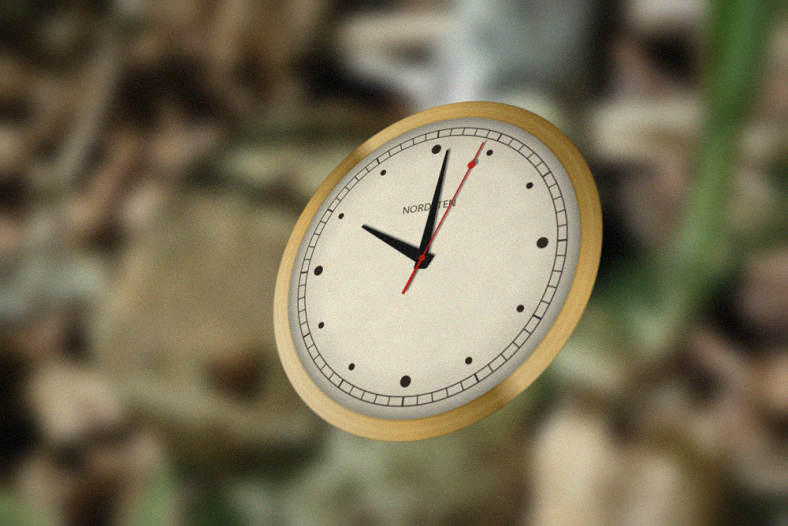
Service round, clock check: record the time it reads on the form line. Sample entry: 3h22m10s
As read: 10h01m04s
